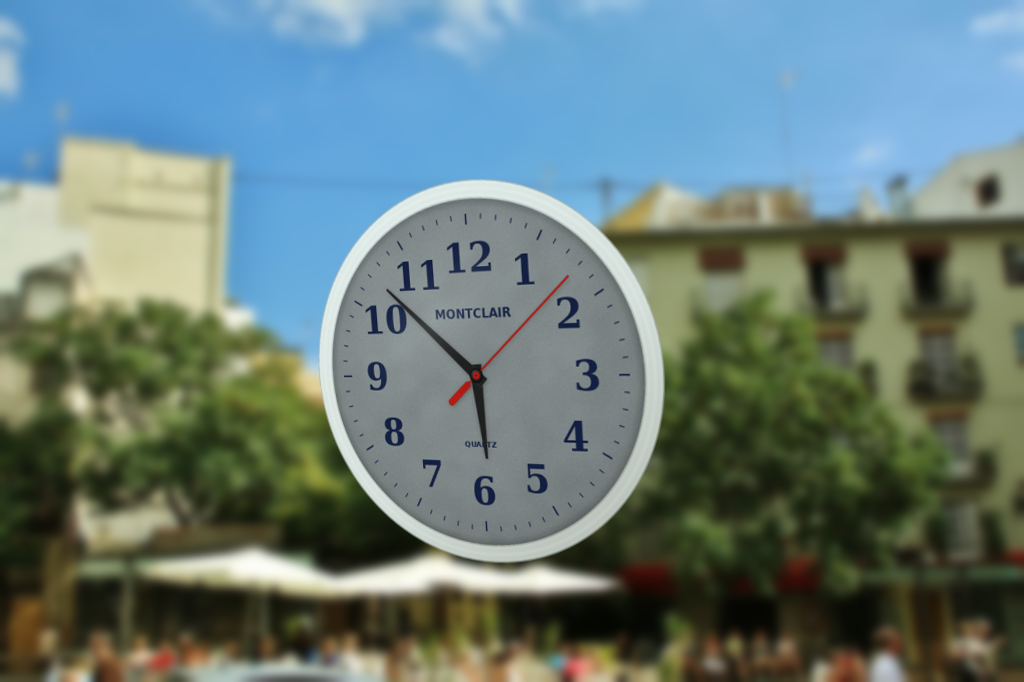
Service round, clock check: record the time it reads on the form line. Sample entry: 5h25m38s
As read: 5h52m08s
